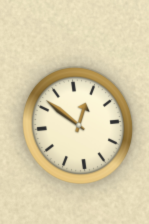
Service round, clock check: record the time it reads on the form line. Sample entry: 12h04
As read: 12h52
